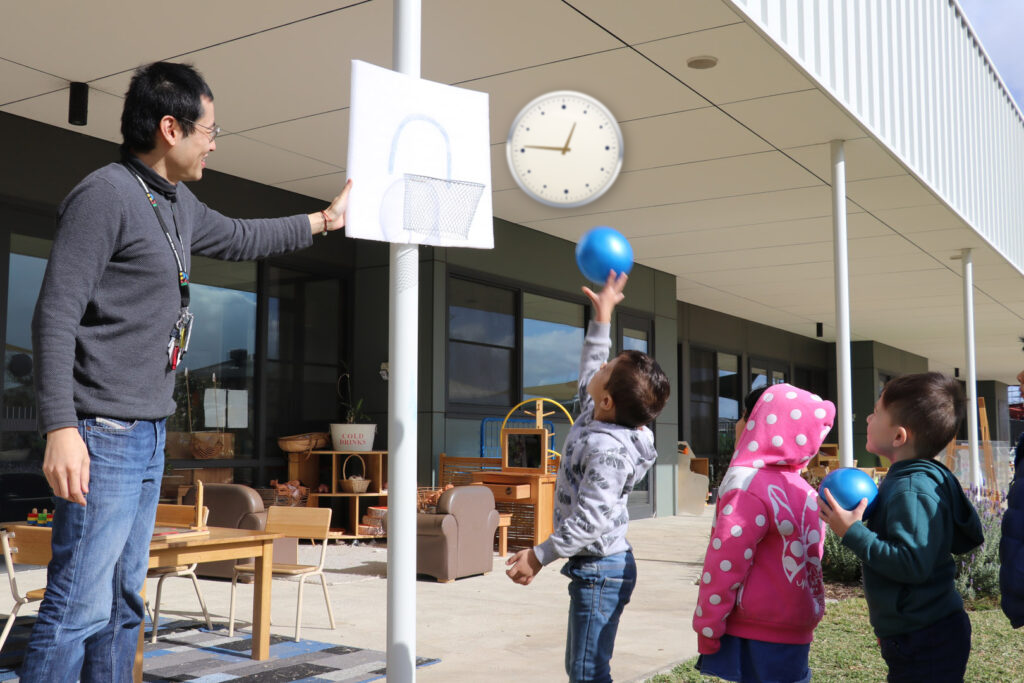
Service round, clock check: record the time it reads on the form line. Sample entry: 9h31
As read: 12h46
